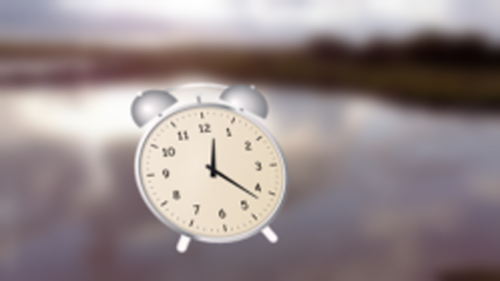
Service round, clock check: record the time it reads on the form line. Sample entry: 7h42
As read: 12h22
